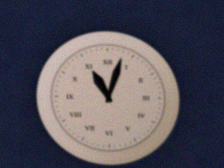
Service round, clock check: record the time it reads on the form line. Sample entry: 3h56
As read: 11h03
